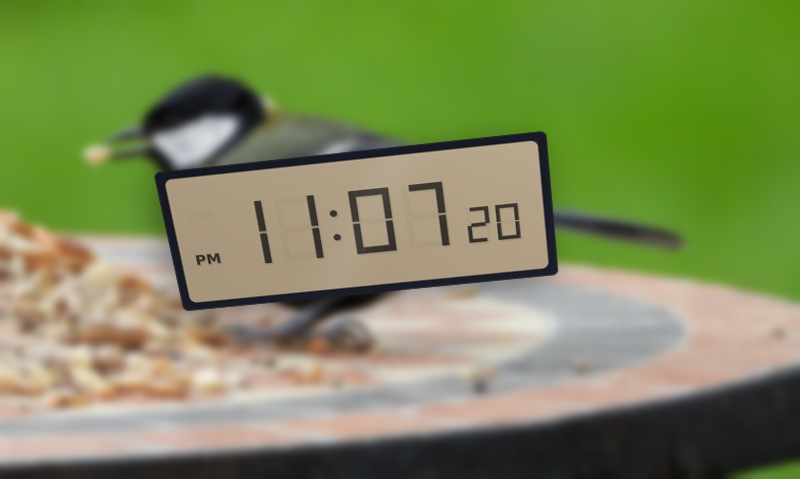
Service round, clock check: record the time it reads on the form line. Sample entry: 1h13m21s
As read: 11h07m20s
